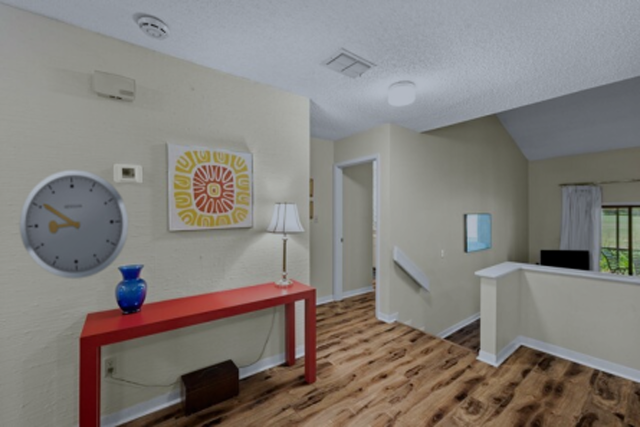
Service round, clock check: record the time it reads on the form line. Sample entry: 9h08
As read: 8h51
